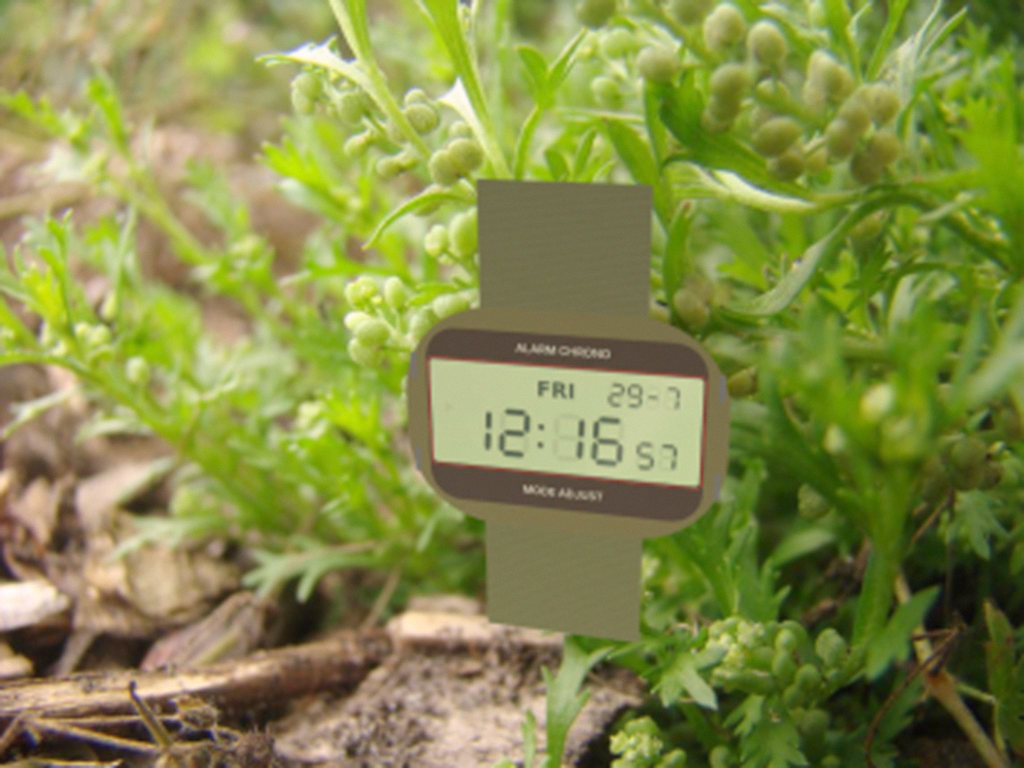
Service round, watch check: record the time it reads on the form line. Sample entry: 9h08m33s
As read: 12h16m57s
